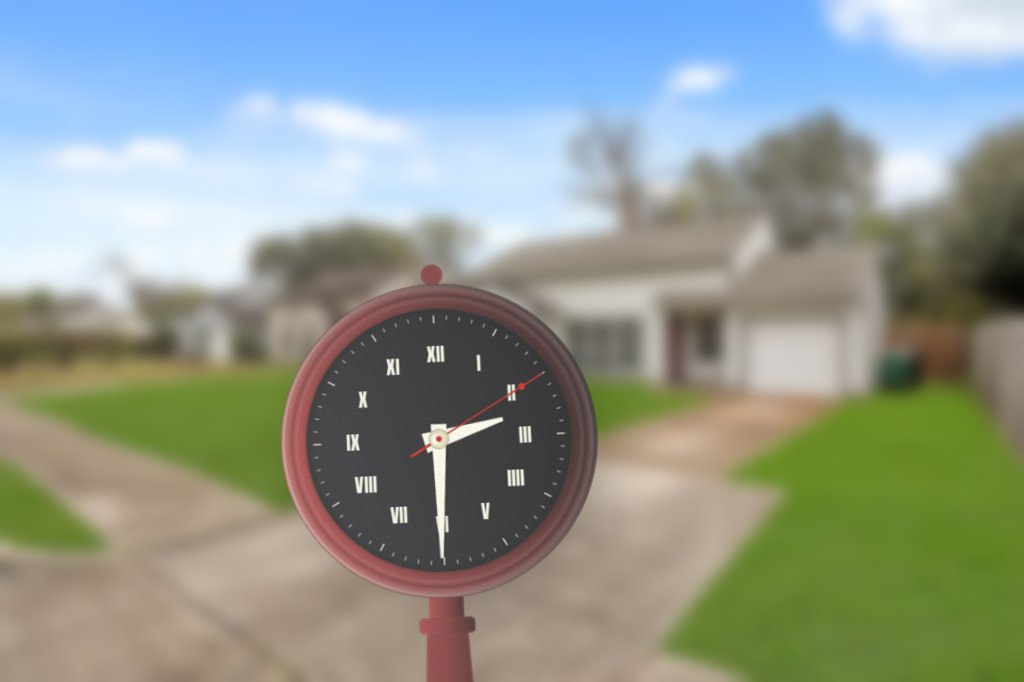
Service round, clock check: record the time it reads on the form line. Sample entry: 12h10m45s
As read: 2h30m10s
